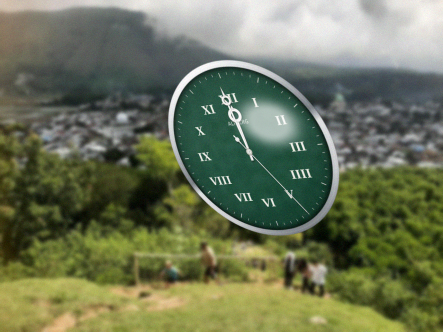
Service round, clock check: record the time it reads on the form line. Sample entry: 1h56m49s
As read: 11h59m25s
